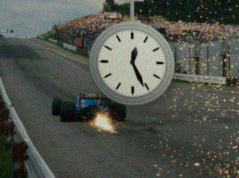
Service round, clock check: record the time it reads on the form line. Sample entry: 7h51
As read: 12h26
